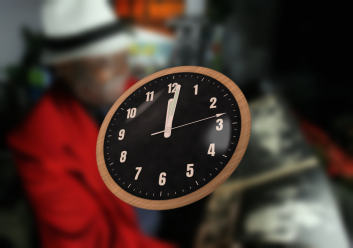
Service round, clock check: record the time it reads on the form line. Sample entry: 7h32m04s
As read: 12h01m13s
